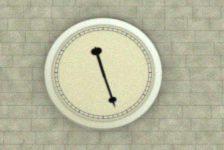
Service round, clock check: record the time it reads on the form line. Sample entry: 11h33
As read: 11h27
